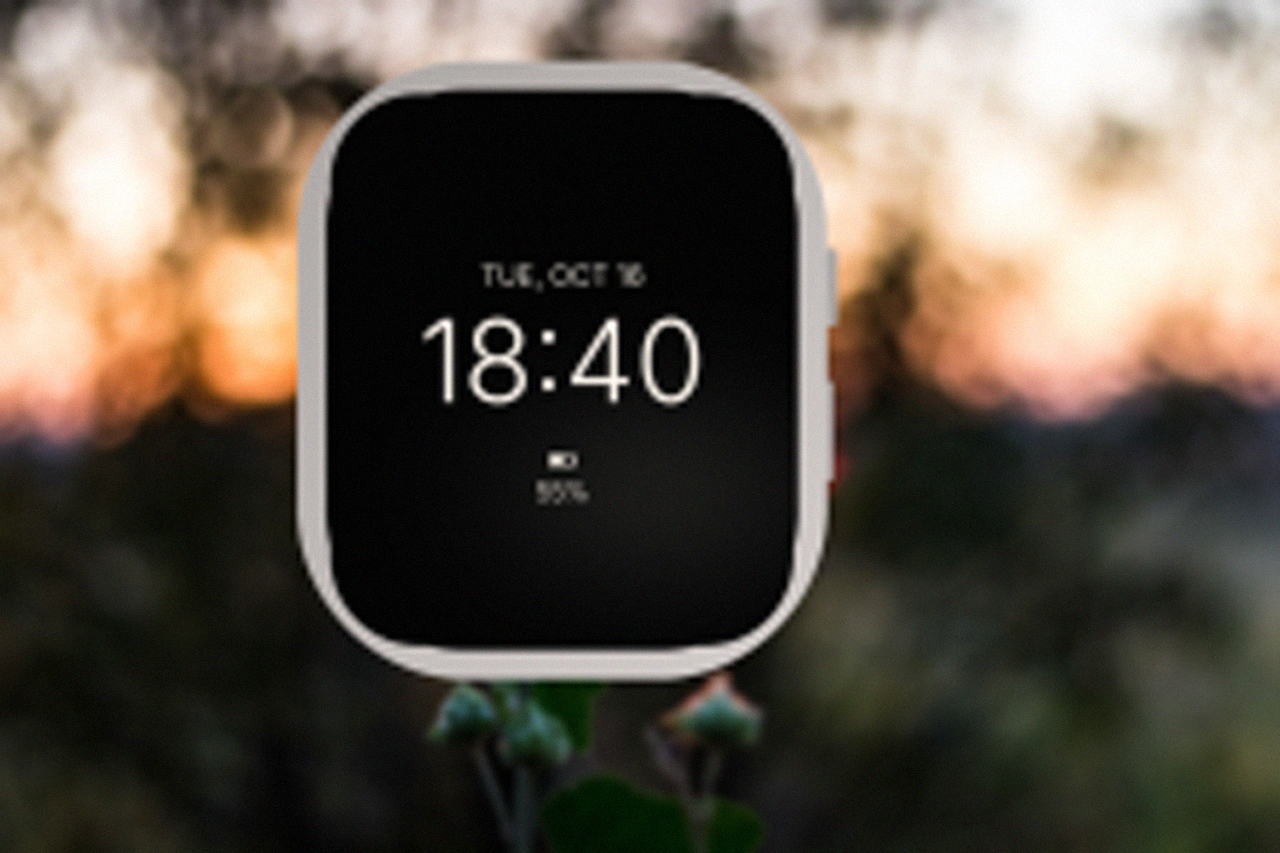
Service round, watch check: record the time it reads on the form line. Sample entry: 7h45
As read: 18h40
